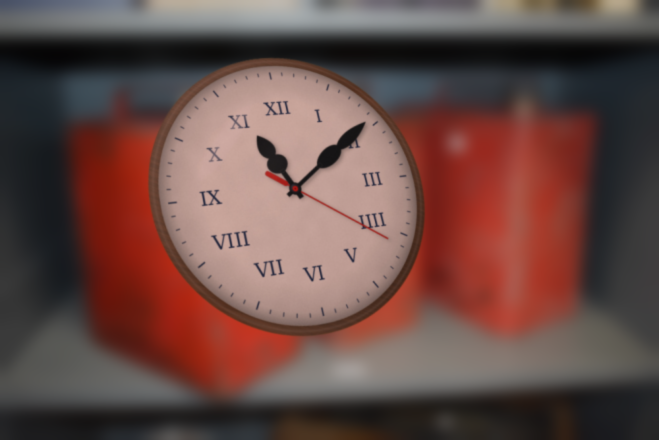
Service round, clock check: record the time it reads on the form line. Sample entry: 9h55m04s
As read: 11h09m21s
